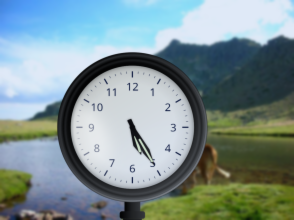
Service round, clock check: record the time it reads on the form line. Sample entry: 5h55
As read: 5h25
